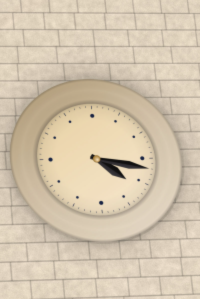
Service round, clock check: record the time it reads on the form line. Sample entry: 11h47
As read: 4h17
